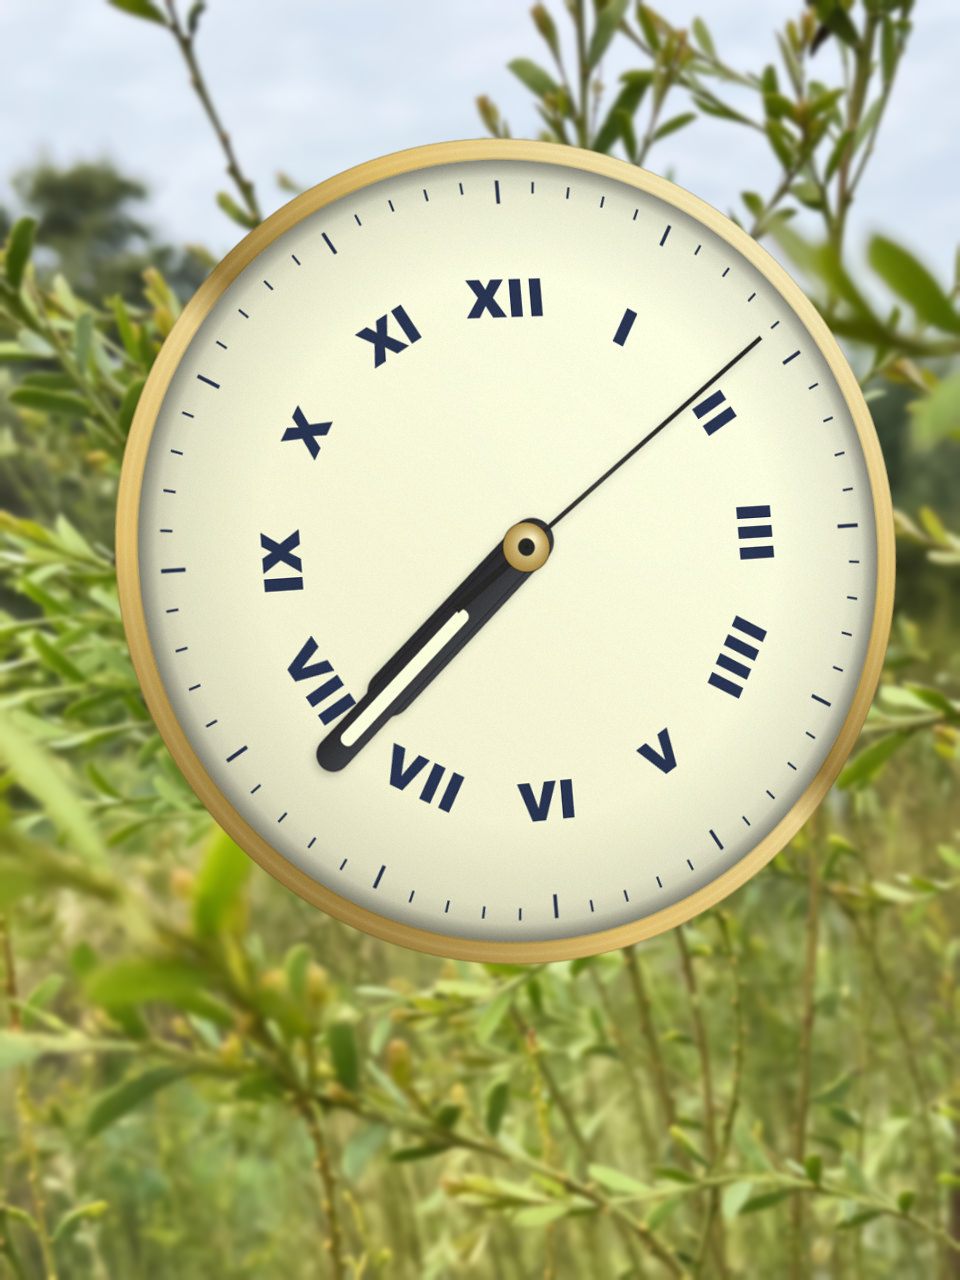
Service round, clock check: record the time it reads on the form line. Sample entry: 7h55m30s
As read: 7h38m09s
